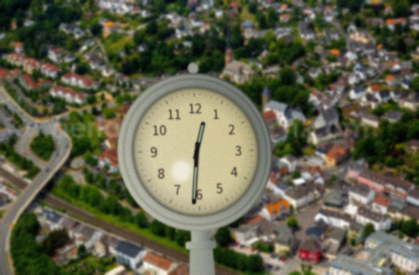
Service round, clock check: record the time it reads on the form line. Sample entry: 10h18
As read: 12h31
